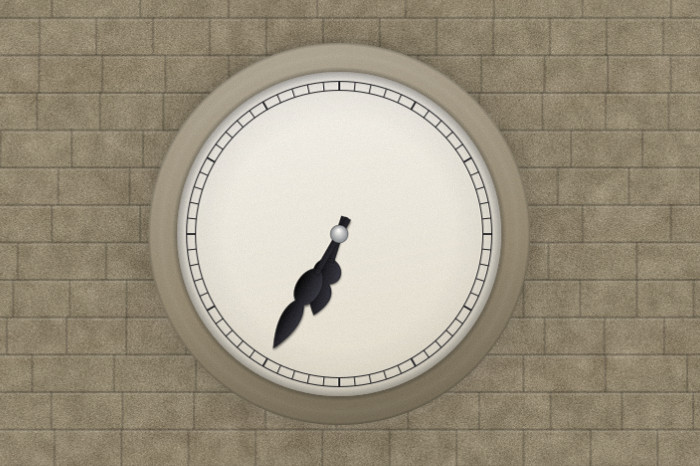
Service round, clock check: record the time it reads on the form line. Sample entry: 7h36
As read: 6h35
